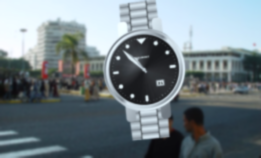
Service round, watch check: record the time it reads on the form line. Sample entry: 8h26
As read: 10h53
